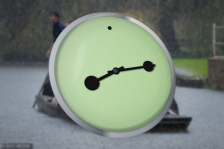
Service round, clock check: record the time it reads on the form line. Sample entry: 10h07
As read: 8h14
